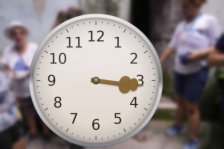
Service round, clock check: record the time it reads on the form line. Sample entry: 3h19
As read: 3h16
